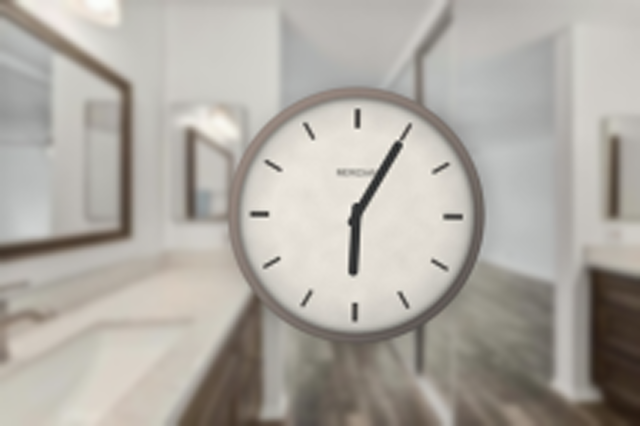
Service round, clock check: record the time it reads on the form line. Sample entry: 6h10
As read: 6h05
